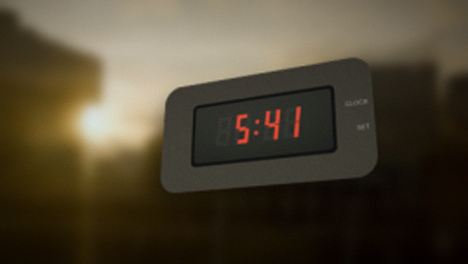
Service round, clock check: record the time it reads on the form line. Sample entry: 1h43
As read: 5h41
